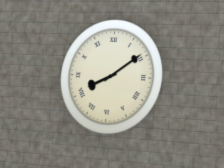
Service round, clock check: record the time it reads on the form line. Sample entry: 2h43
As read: 8h09
